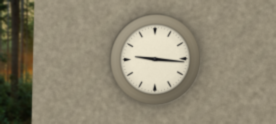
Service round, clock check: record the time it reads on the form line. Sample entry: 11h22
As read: 9h16
